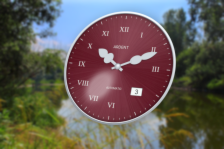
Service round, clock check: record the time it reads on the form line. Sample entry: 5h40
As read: 10h11
